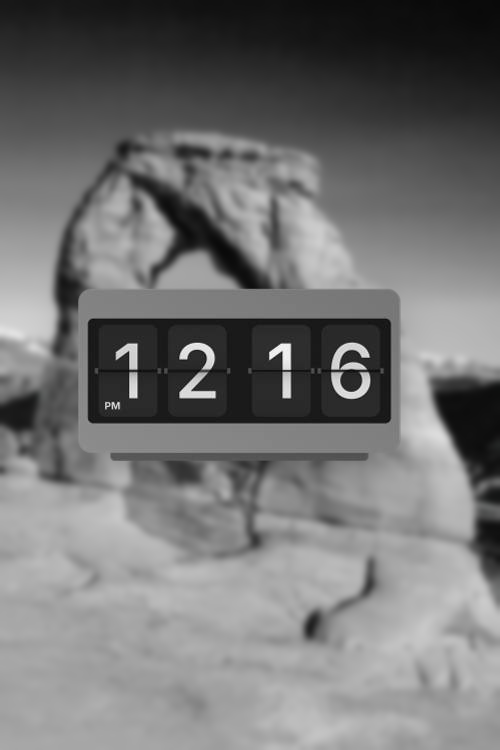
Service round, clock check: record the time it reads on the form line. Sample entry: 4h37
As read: 12h16
